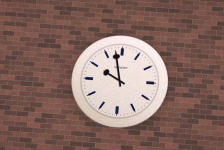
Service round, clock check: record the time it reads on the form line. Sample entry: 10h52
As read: 9h58
